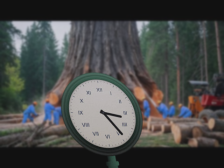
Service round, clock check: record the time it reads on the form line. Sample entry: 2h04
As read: 3h24
